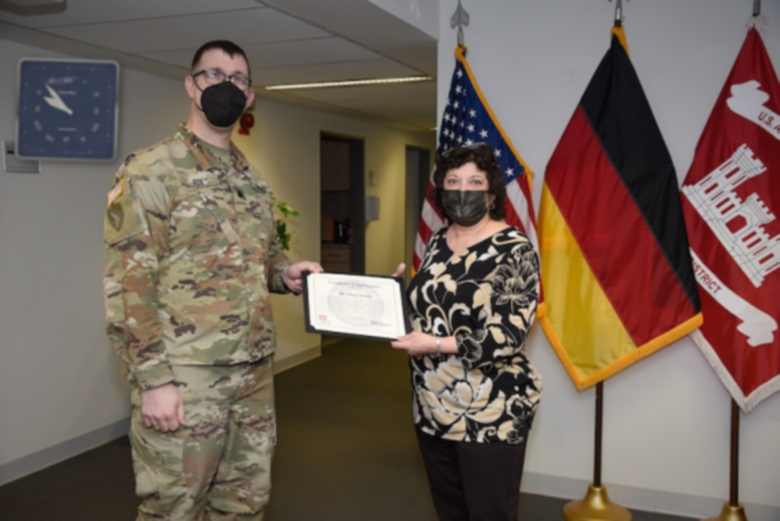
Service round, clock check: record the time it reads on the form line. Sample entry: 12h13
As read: 9h53
